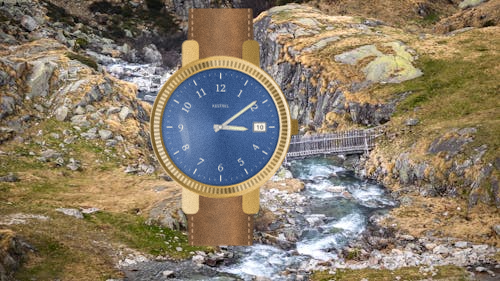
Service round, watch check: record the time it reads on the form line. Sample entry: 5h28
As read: 3h09
